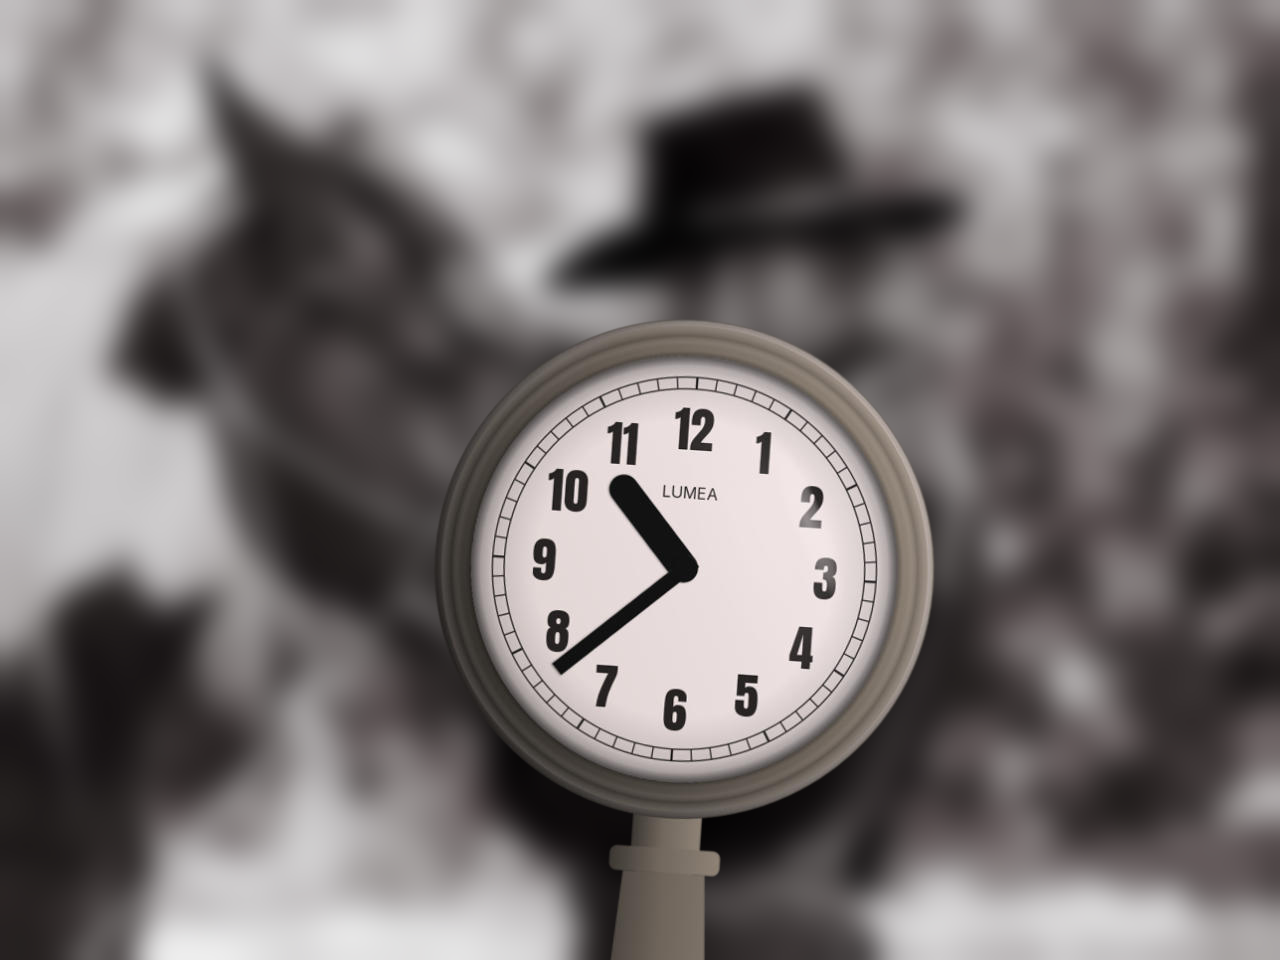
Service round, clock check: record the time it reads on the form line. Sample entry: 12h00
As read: 10h38
